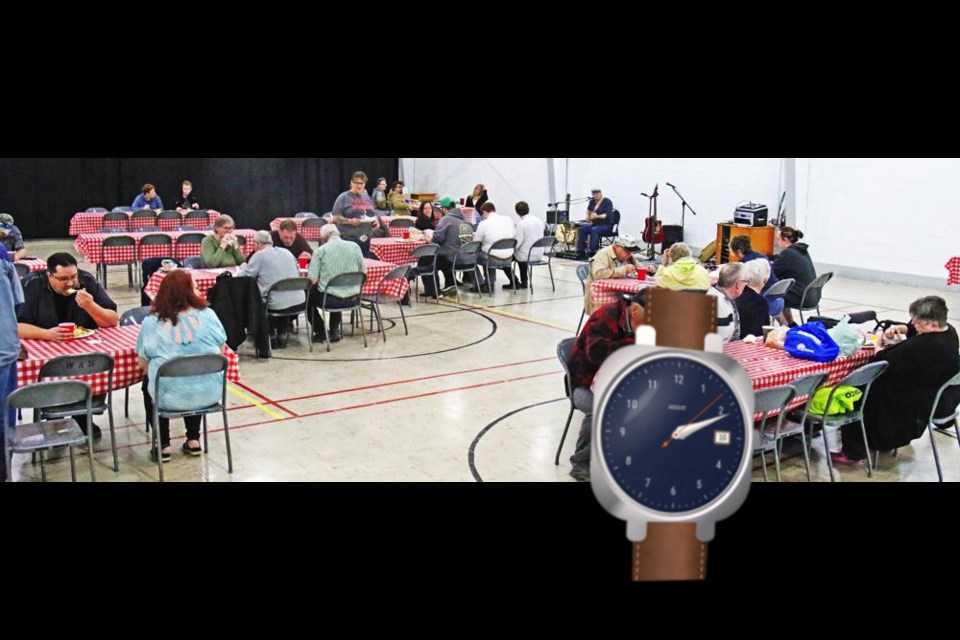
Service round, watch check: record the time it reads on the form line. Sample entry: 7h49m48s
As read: 2h11m08s
